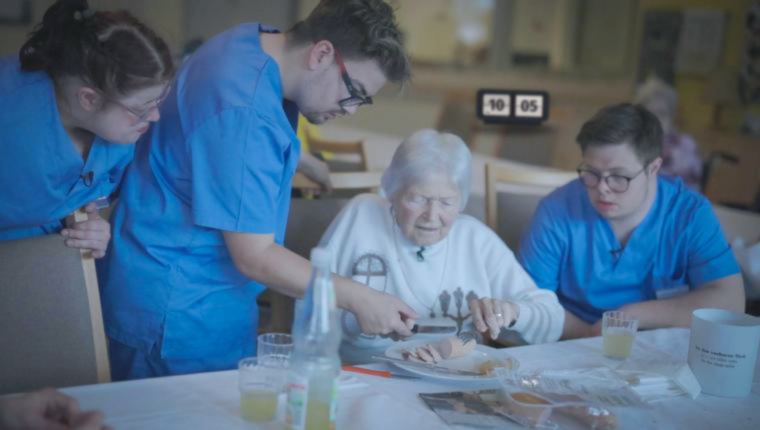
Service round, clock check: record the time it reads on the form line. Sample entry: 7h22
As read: 10h05
